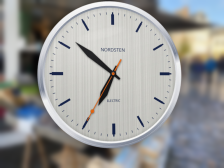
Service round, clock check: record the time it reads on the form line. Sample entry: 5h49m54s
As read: 6h51m35s
